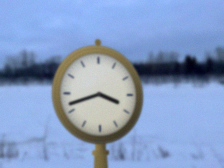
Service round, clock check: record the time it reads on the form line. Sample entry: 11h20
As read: 3h42
